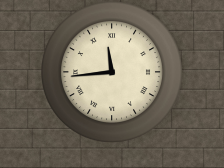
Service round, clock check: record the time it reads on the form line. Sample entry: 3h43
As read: 11h44
